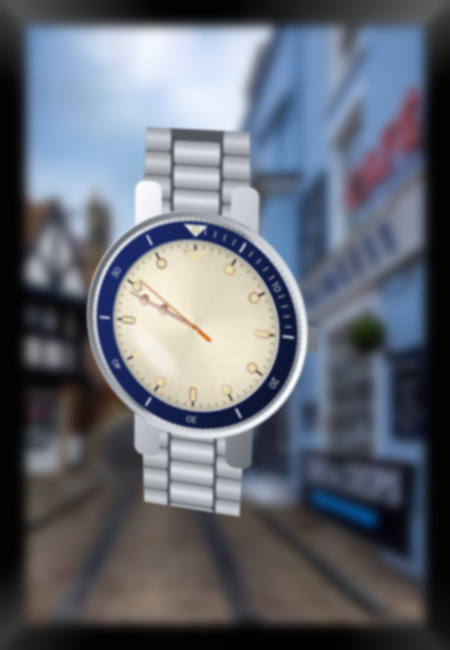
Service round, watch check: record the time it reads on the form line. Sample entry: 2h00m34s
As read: 9h48m51s
